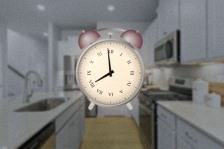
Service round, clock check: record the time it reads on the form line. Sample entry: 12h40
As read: 7h59
